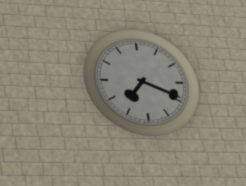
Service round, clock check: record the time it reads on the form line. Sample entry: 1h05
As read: 7h19
